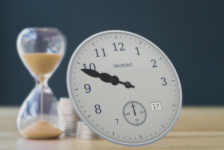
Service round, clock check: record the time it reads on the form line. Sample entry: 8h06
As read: 9h49
